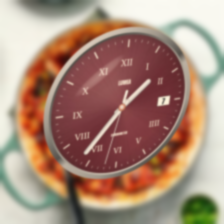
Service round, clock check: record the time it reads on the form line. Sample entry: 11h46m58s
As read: 1h36m32s
